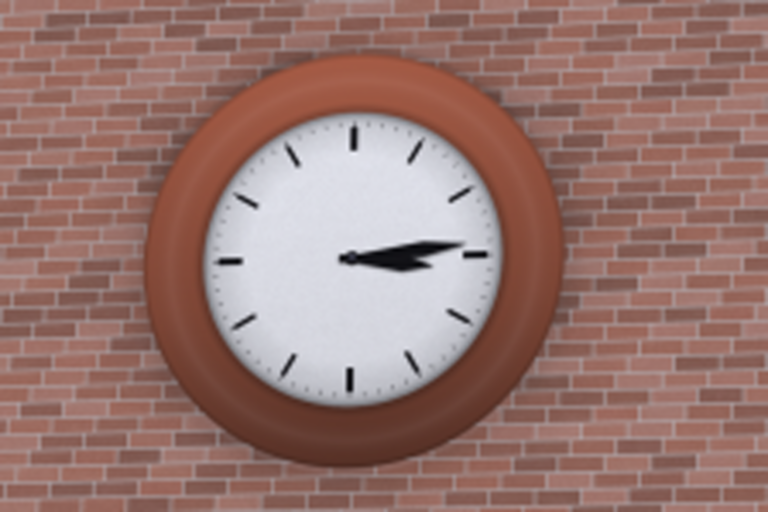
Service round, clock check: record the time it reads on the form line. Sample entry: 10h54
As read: 3h14
